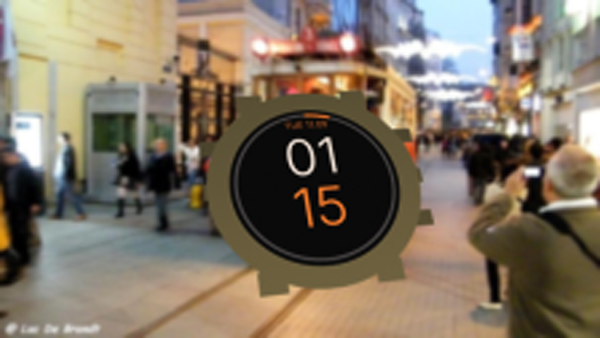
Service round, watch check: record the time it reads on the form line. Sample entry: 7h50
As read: 1h15
